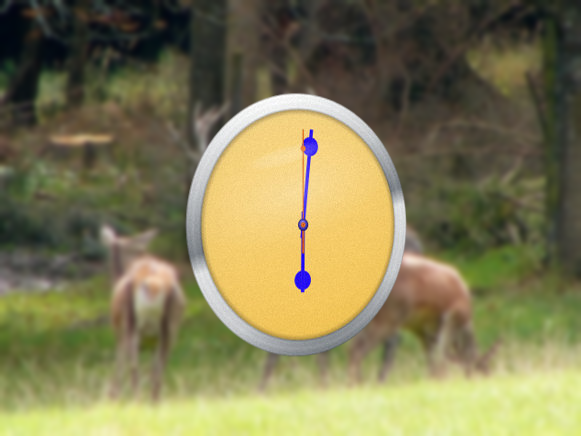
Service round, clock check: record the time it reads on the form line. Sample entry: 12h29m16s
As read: 6h01m00s
